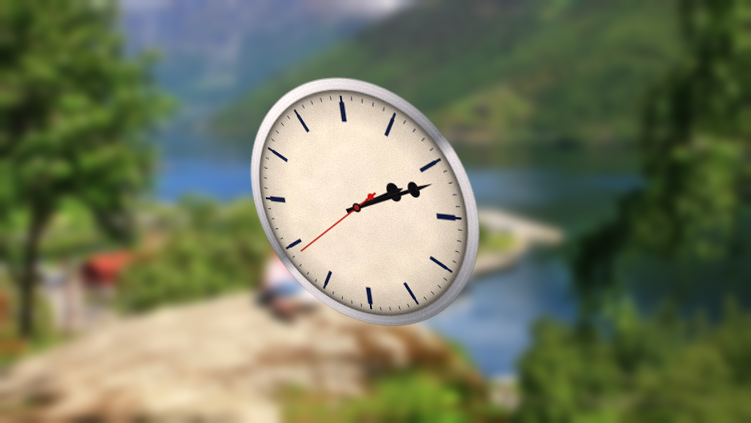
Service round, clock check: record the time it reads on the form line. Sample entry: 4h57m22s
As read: 2h11m39s
